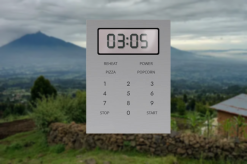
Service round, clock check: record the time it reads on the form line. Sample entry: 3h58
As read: 3h05
